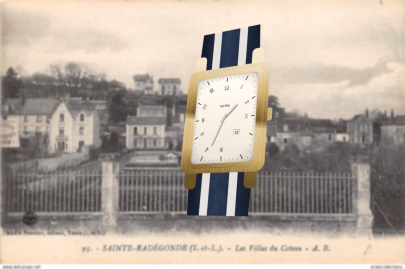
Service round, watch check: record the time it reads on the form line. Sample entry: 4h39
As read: 1h34
